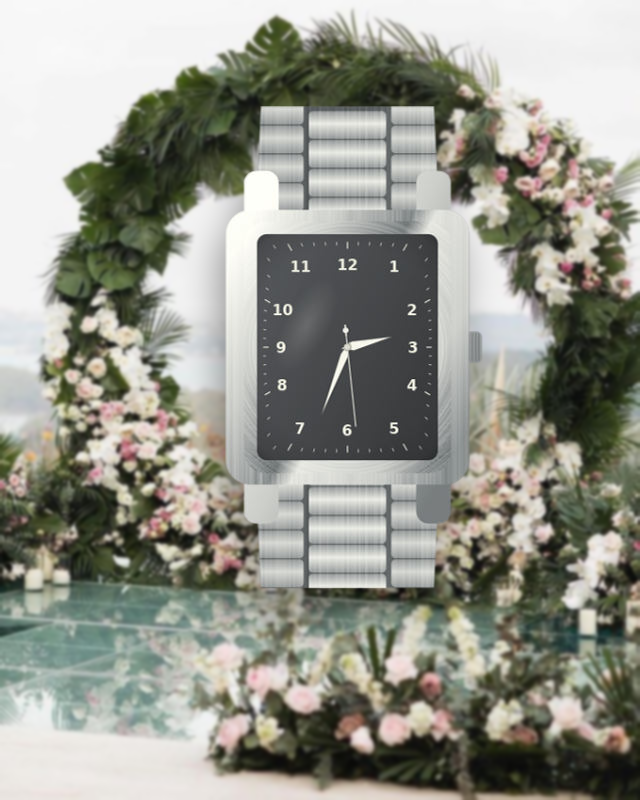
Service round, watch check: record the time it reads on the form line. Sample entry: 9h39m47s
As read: 2h33m29s
